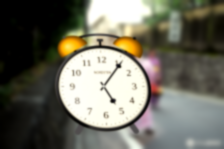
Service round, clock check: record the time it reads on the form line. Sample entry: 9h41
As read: 5h06
